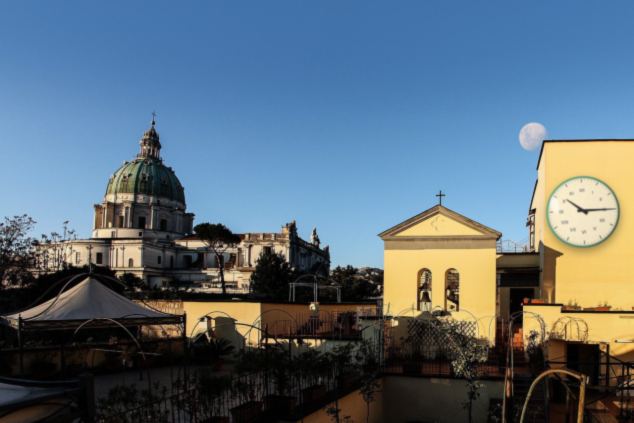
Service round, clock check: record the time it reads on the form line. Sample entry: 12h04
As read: 10h15
